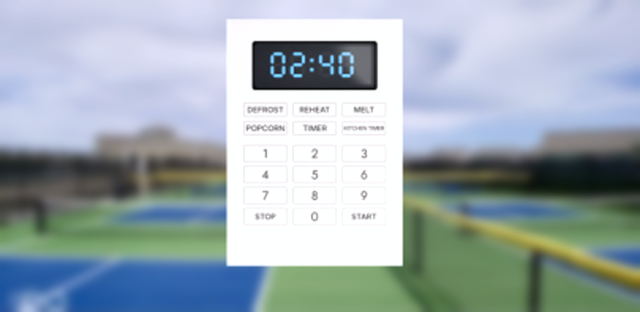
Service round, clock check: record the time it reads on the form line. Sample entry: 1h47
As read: 2h40
